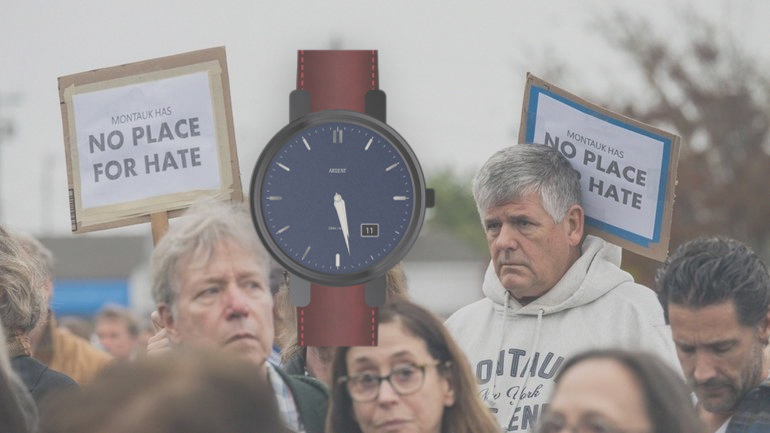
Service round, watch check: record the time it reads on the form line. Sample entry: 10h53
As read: 5h28
